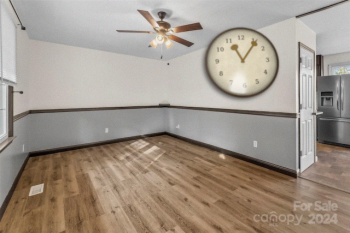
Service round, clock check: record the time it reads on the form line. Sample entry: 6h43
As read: 11h06
